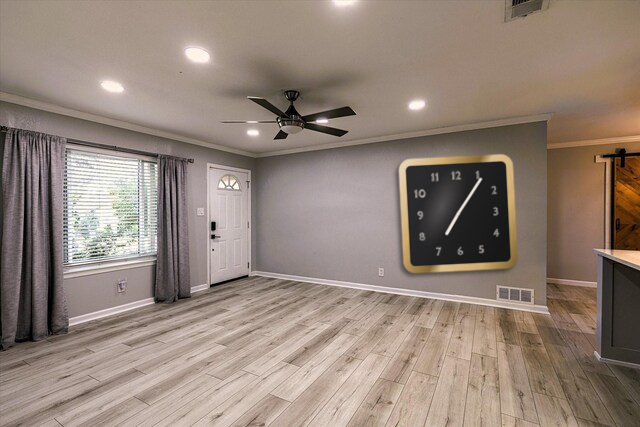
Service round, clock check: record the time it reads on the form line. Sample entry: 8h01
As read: 7h06
